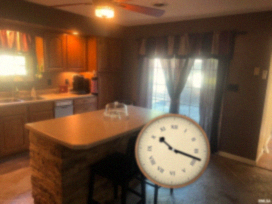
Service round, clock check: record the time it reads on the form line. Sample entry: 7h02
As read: 10h18
